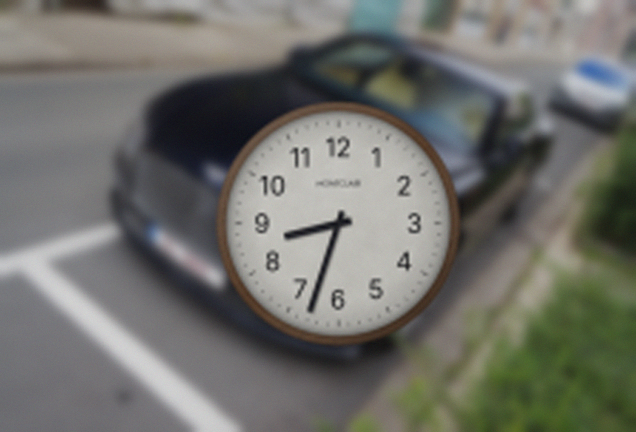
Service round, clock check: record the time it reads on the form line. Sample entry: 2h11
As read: 8h33
